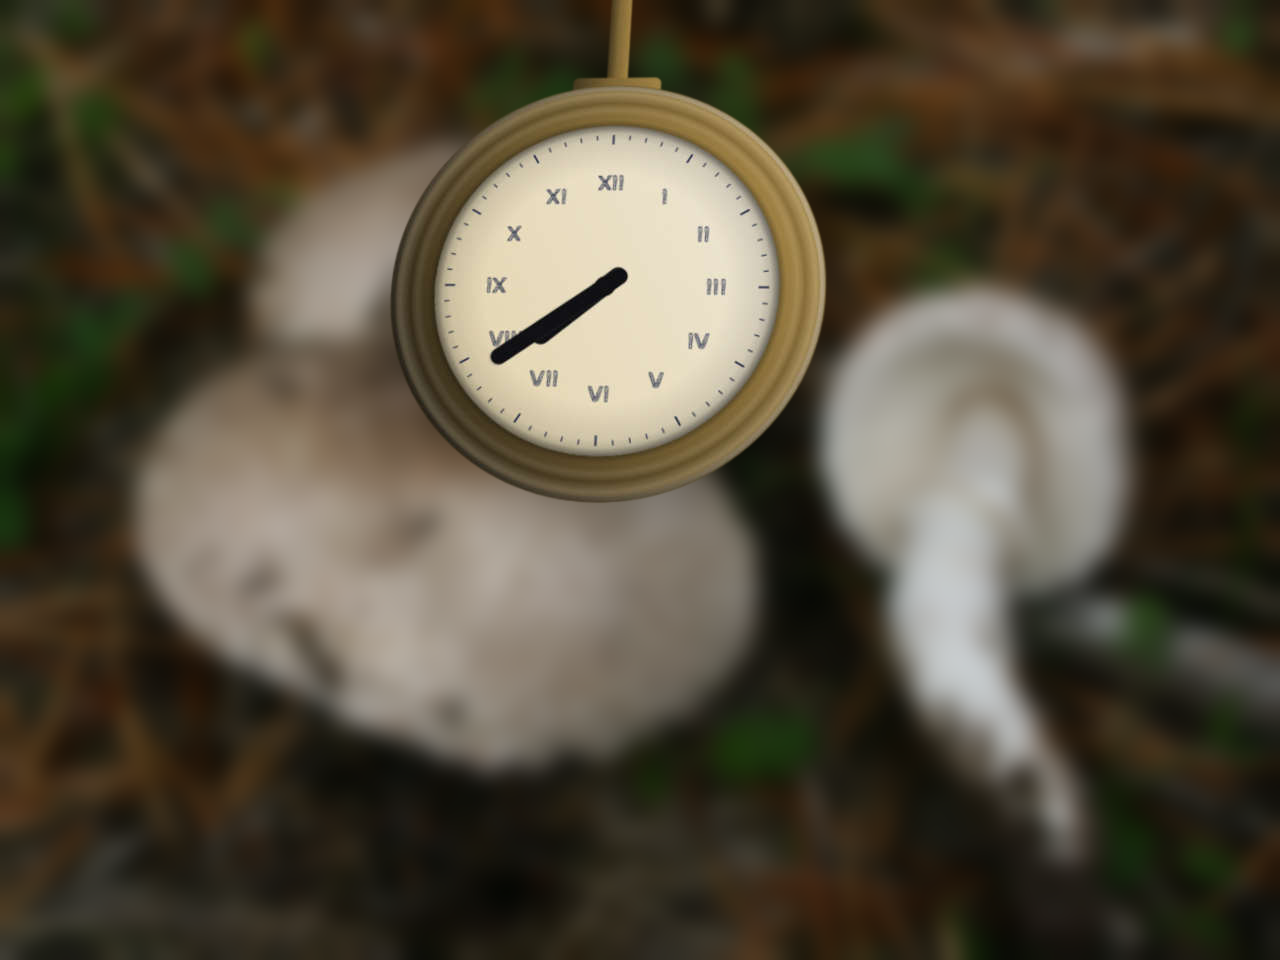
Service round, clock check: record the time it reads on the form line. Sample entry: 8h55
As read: 7h39
